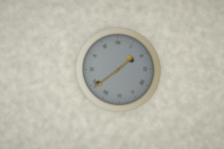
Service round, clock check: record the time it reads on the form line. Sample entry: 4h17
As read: 1h39
